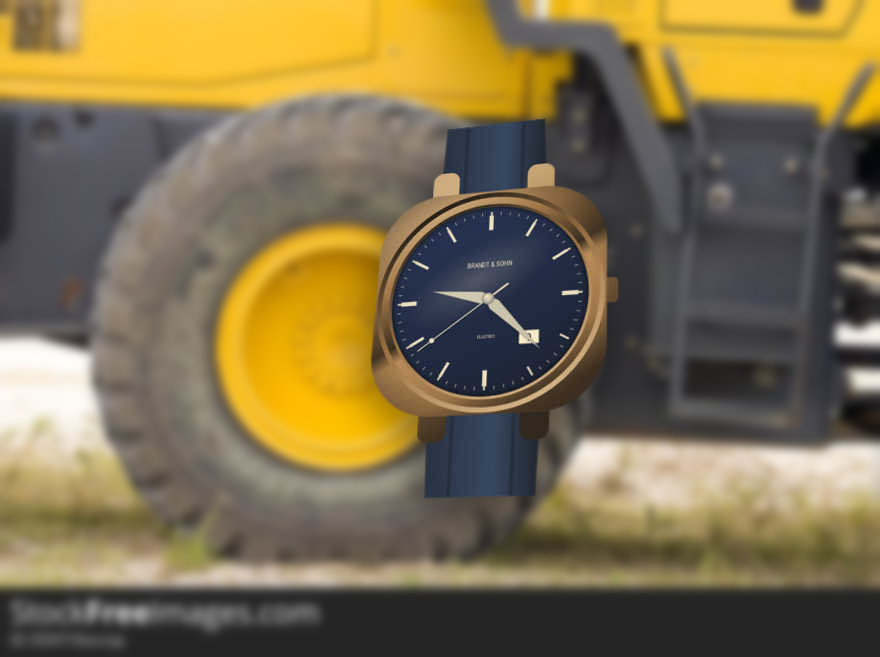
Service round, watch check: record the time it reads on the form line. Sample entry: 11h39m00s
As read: 9h22m39s
